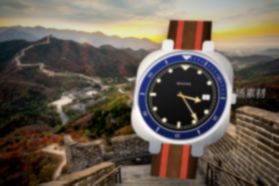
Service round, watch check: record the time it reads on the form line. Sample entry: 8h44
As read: 3h24
